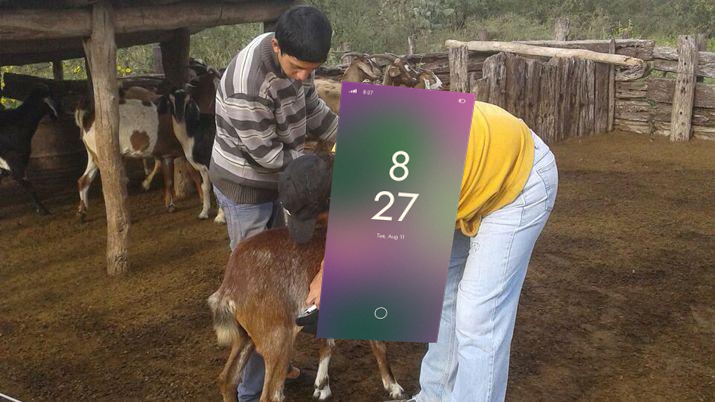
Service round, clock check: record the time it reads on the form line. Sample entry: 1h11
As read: 8h27
